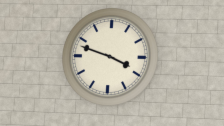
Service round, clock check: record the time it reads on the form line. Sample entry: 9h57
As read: 3h48
